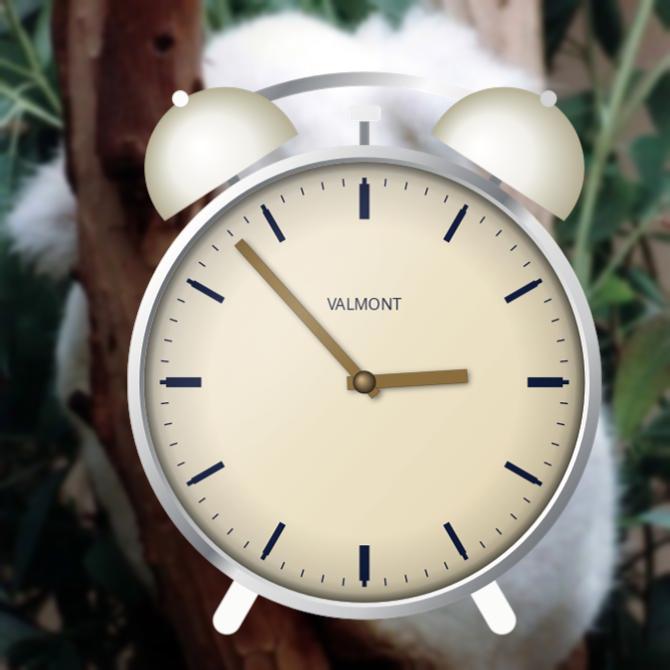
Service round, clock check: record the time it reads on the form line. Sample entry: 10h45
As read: 2h53
